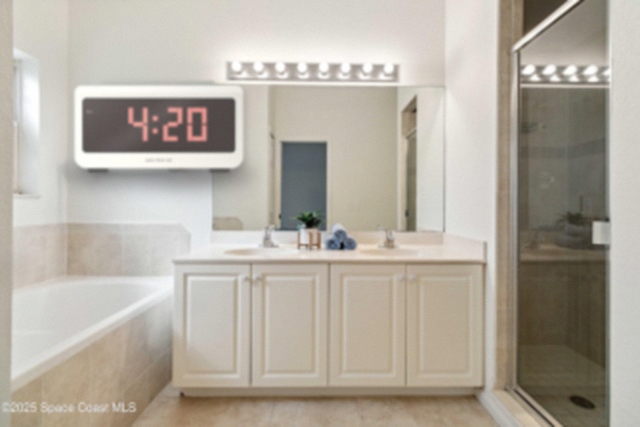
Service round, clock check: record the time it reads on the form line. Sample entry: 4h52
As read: 4h20
